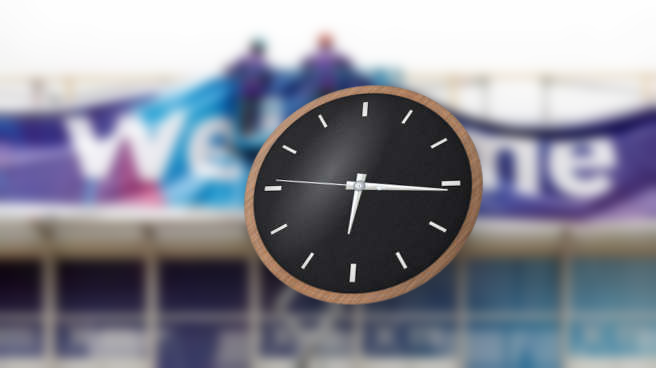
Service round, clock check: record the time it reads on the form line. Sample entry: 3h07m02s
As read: 6h15m46s
